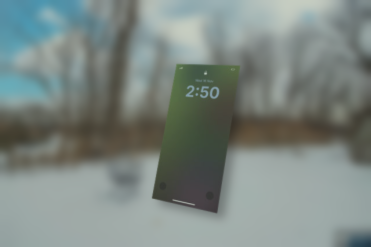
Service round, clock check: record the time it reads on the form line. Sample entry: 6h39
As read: 2h50
